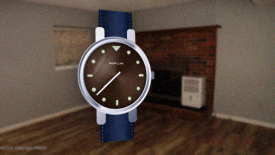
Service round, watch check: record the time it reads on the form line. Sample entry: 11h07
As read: 7h38
